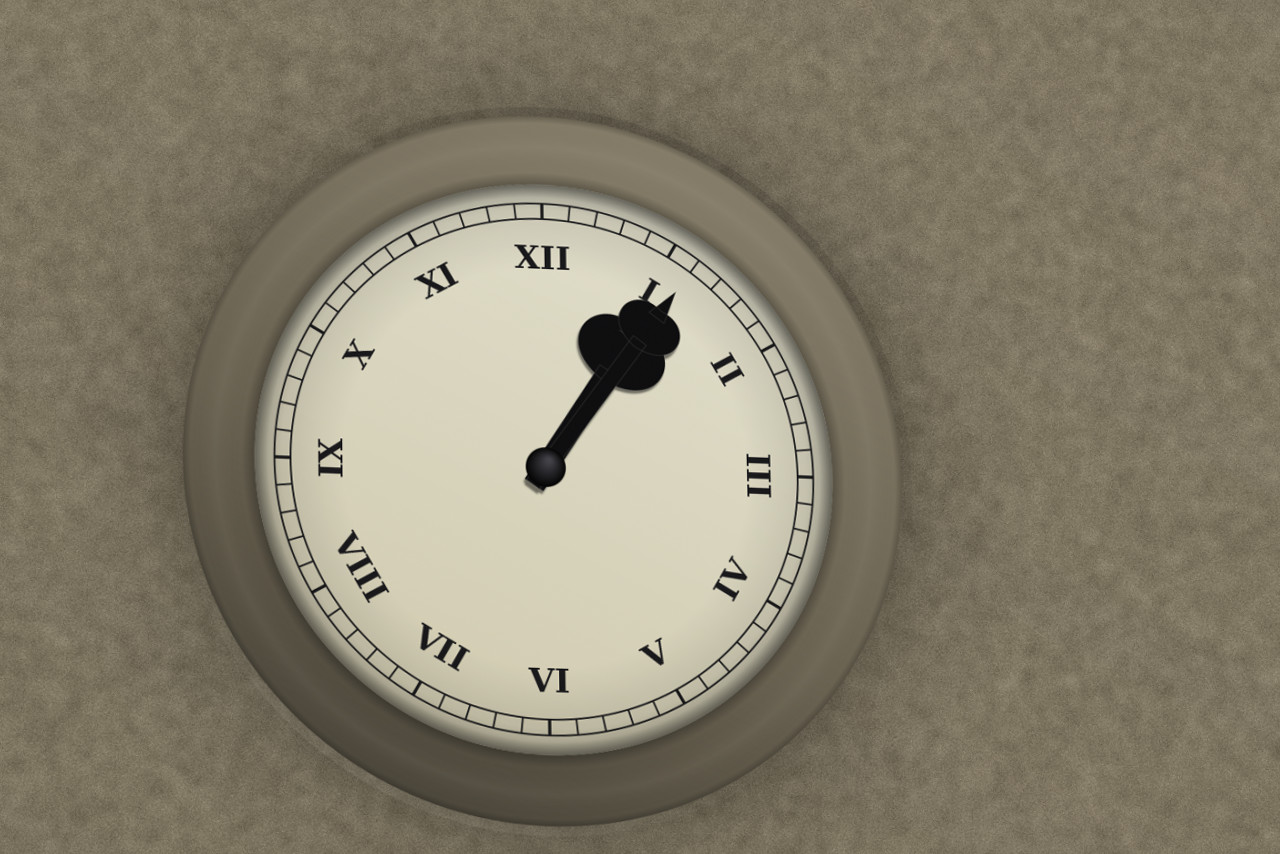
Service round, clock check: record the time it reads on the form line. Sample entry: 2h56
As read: 1h06
